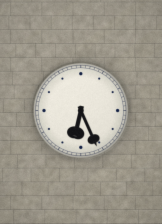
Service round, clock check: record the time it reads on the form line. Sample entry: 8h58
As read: 6h26
